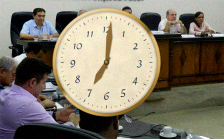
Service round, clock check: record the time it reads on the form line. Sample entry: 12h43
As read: 7h01
